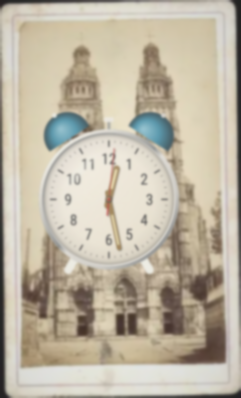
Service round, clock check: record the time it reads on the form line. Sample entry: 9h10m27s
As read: 12h28m01s
